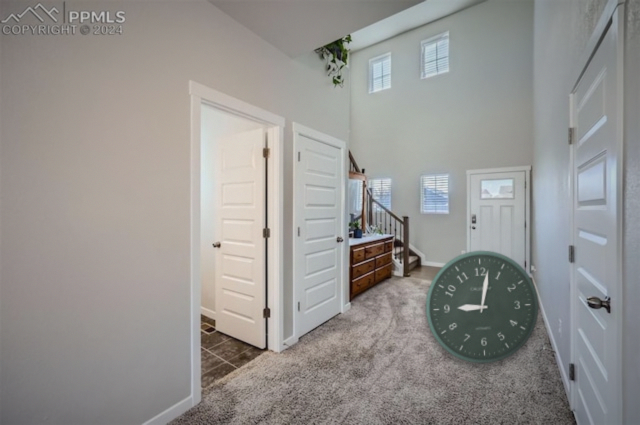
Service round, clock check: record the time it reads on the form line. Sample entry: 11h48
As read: 9h02
